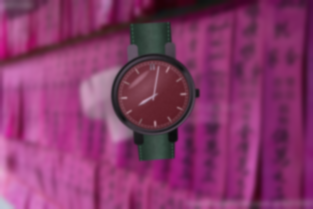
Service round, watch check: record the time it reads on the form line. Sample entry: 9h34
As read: 8h02
